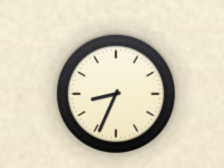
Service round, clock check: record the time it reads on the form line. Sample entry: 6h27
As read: 8h34
